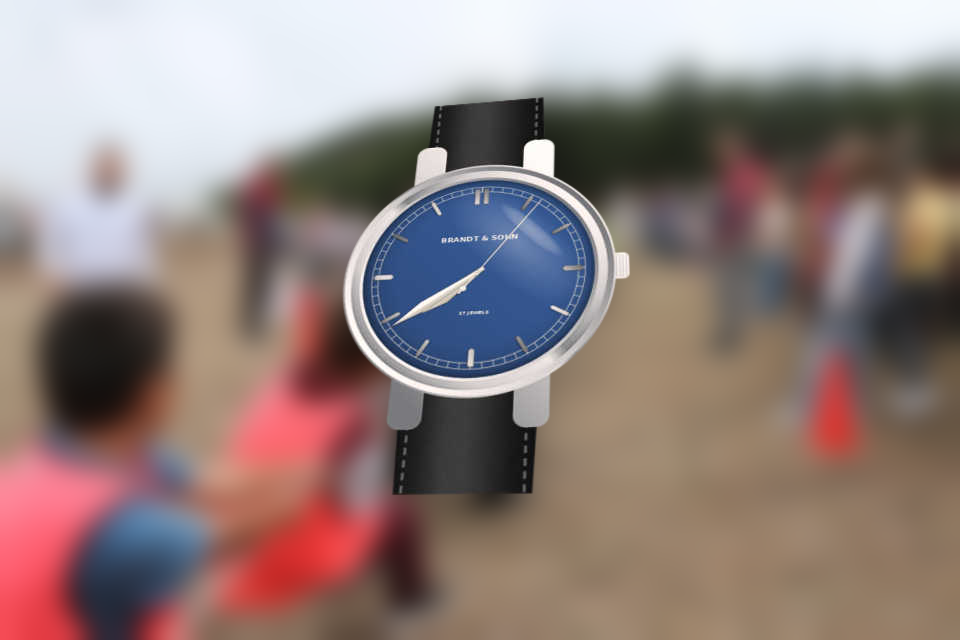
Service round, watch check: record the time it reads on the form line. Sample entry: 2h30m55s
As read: 7h39m06s
